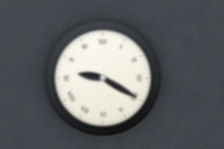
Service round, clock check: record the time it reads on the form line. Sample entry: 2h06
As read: 9h20
